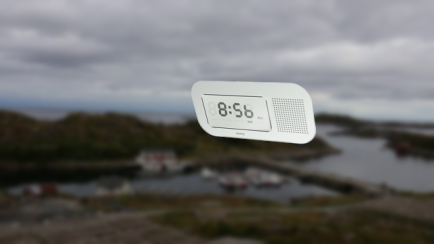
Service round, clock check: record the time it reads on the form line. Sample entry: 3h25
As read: 8h56
